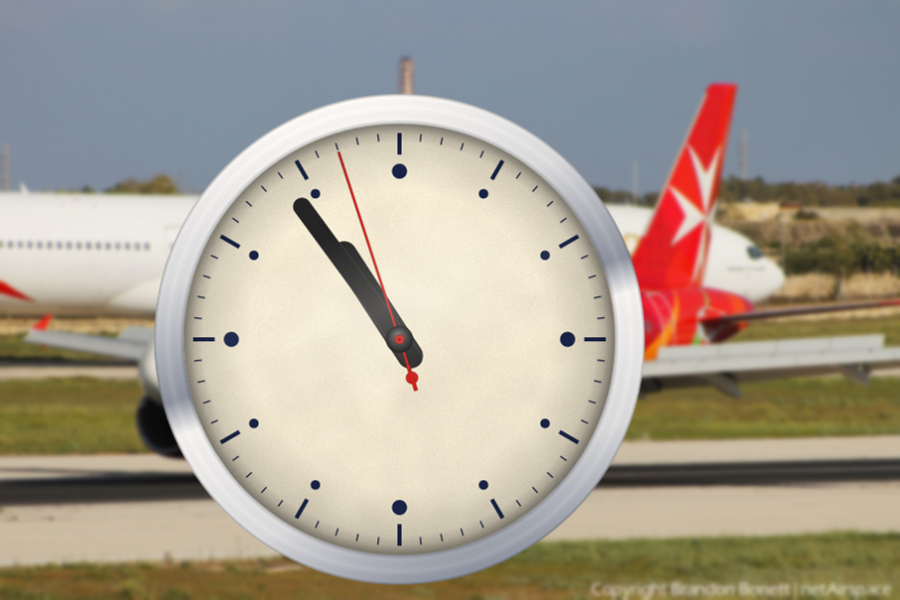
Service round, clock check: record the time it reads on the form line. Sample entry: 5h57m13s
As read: 10h53m57s
